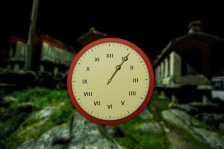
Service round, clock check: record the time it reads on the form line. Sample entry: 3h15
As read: 1h06
